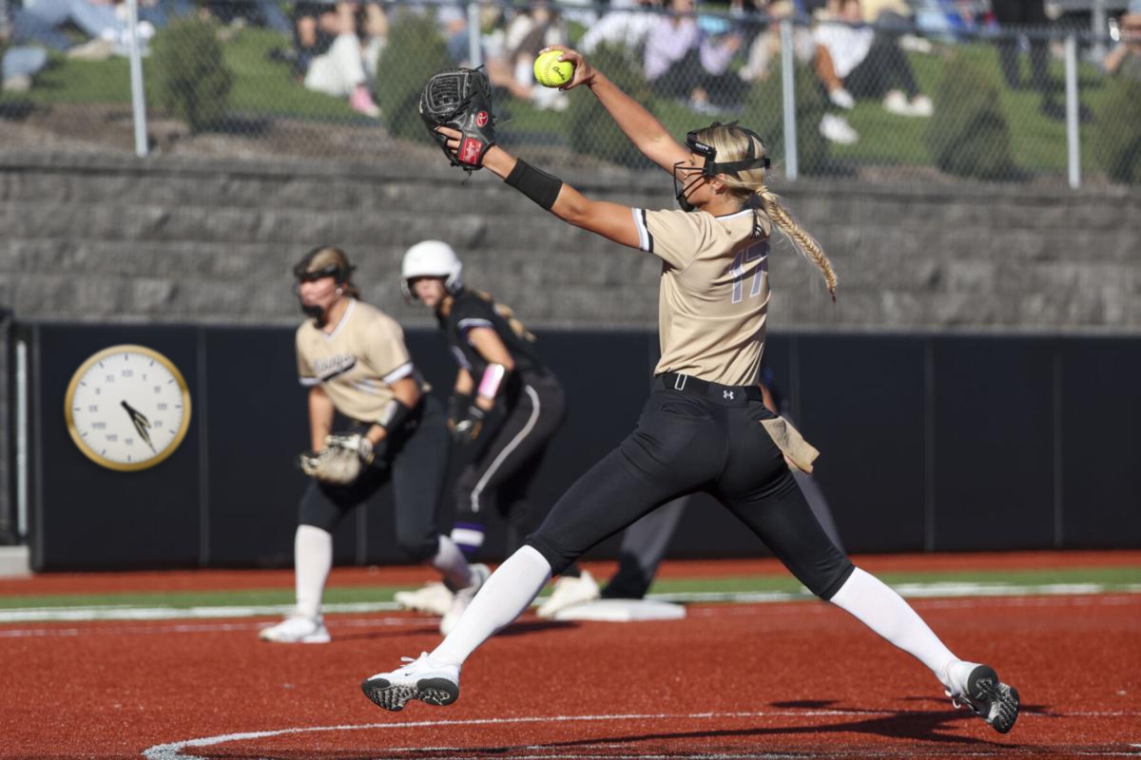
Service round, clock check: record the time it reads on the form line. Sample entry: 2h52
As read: 4h25
